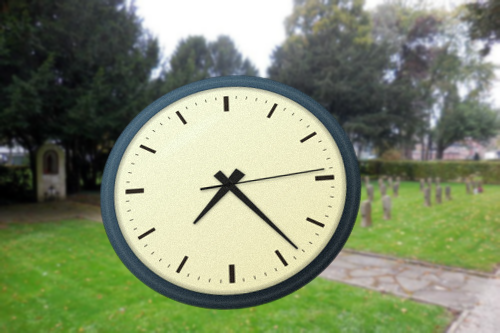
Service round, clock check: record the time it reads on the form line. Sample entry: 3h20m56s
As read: 7h23m14s
